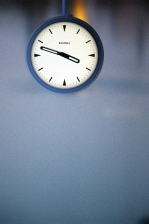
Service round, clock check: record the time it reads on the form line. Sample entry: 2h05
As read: 3h48
